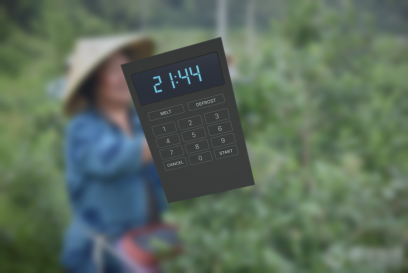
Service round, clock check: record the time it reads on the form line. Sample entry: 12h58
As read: 21h44
